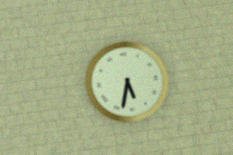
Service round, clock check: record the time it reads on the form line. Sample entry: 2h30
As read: 5h33
